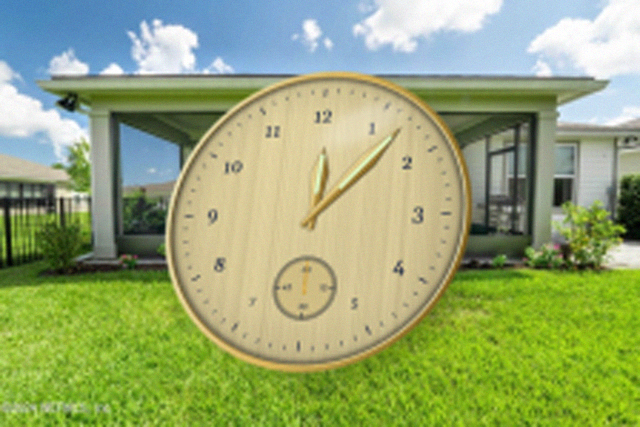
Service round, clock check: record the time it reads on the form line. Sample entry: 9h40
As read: 12h07
